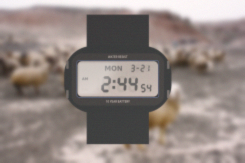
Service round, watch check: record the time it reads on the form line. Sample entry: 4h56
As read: 2h44
